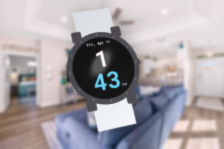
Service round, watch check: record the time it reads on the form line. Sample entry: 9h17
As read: 1h43
